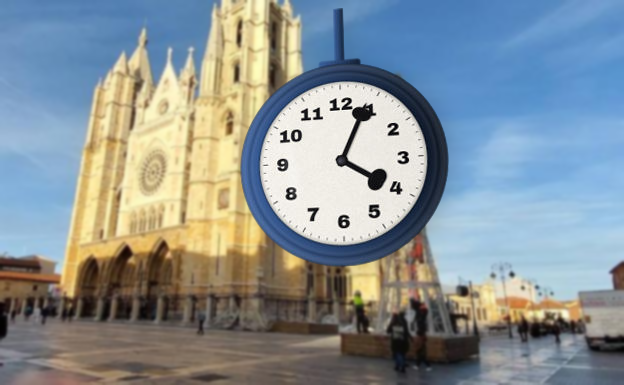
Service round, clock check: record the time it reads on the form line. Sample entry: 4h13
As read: 4h04
